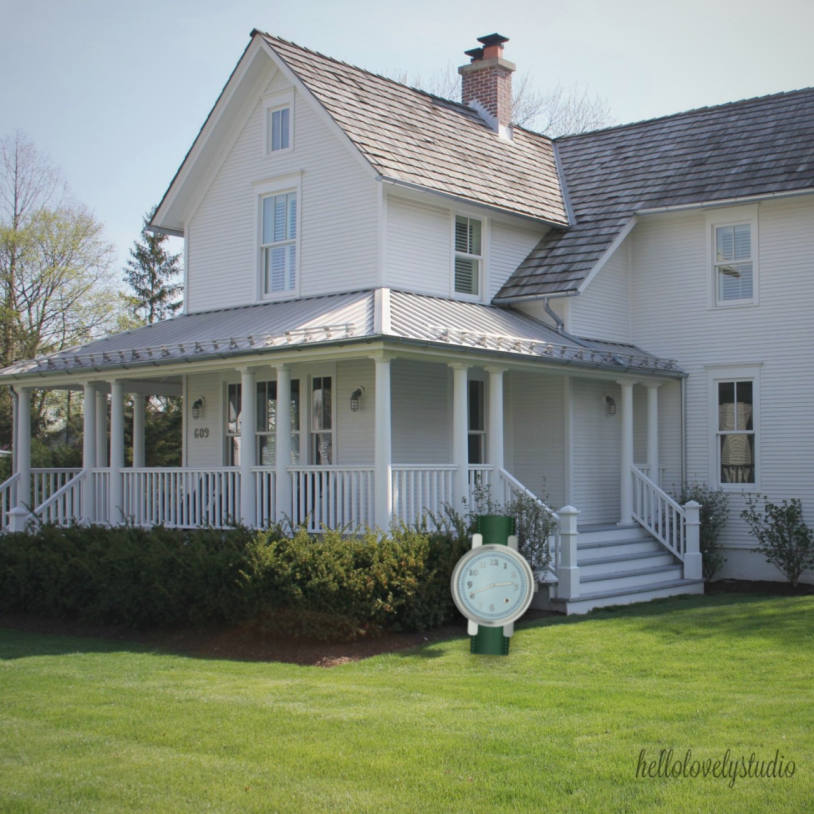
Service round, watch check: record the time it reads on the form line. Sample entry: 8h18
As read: 2h41
